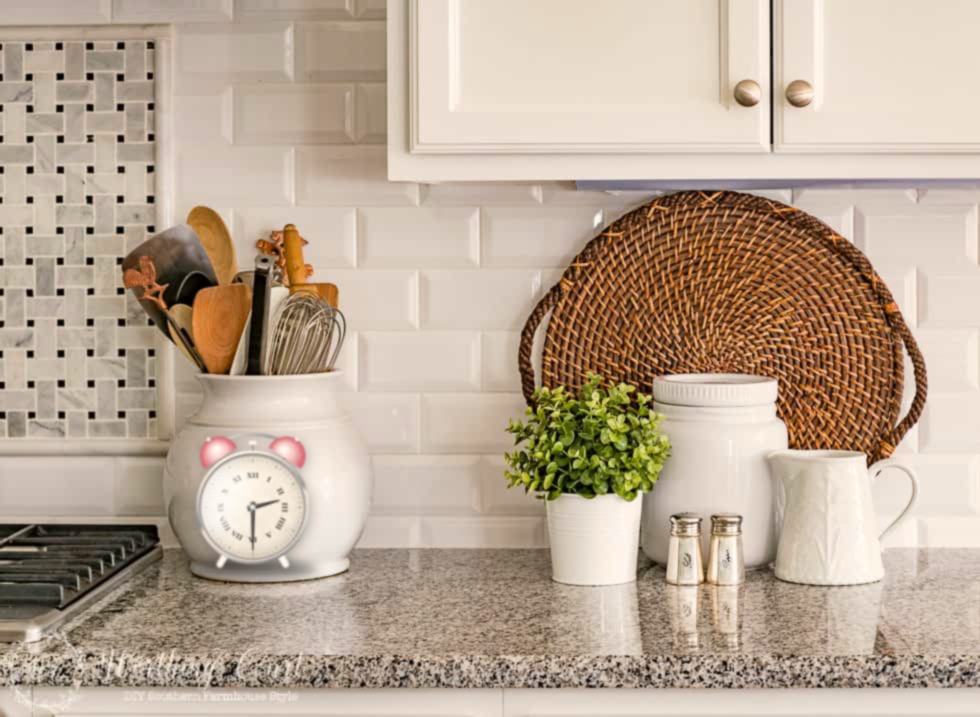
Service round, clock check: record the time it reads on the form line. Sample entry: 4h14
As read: 2h30
